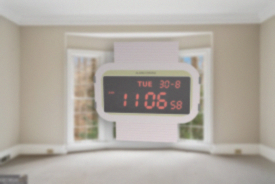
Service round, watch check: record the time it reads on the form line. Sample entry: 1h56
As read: 11h06
